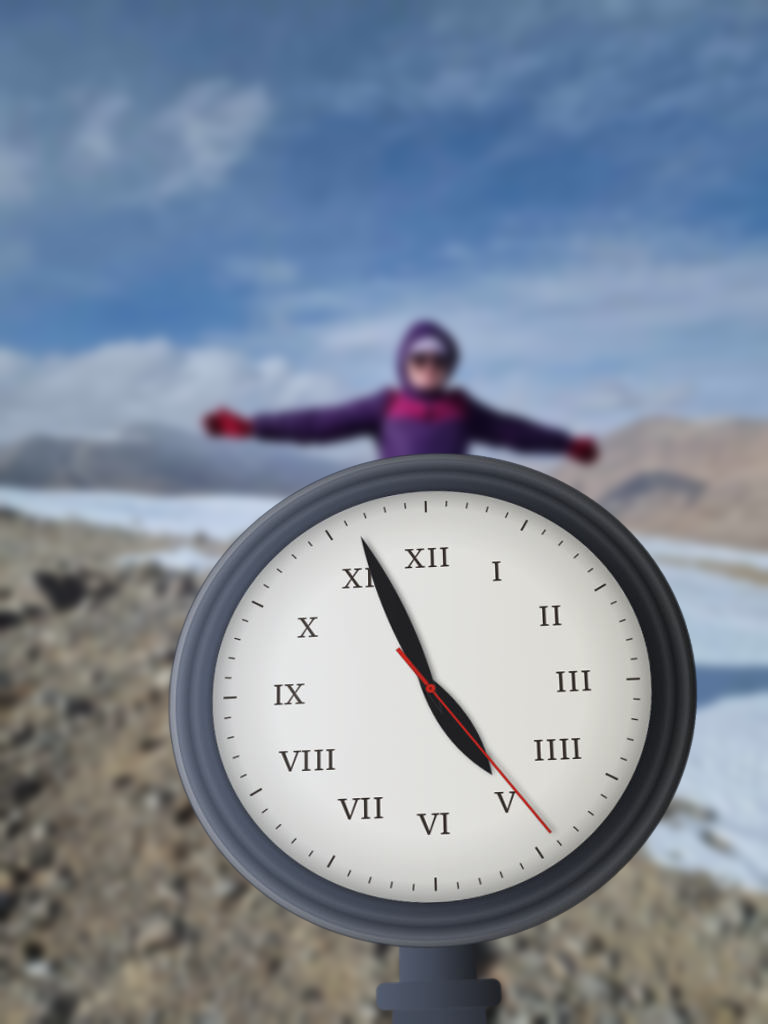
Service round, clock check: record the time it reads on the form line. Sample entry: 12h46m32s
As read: 4h56m24s
